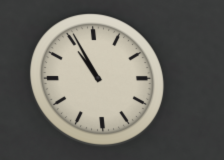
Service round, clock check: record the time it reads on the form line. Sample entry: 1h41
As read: 10h56
